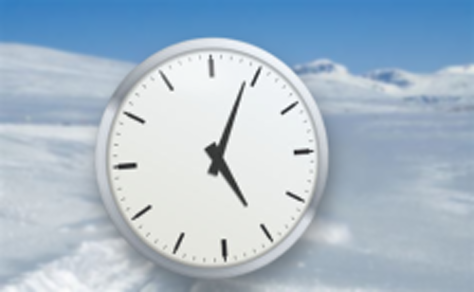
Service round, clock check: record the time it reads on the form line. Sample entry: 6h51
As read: 5h04
